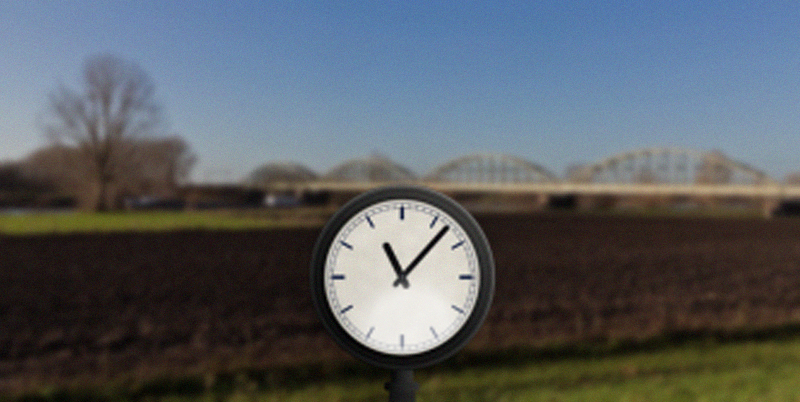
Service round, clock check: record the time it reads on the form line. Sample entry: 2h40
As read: 11h07
